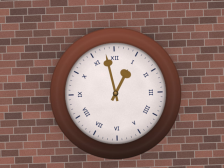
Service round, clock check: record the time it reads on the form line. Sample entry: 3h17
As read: 12h58
